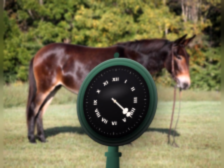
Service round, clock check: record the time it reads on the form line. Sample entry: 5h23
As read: 4h22
